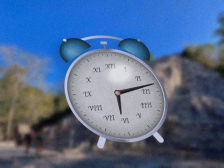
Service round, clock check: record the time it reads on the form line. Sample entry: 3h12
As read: 6h13
